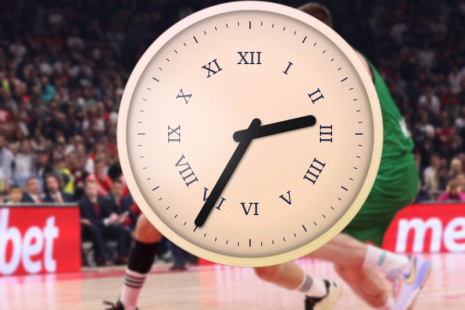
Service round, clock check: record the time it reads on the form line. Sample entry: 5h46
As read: 2h35
